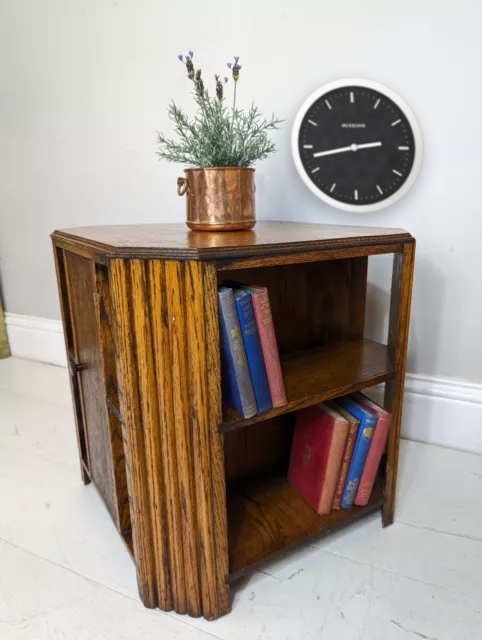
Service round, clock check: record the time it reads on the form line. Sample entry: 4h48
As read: 2h43
